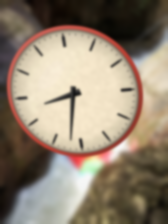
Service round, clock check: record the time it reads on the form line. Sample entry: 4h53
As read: 8h32
